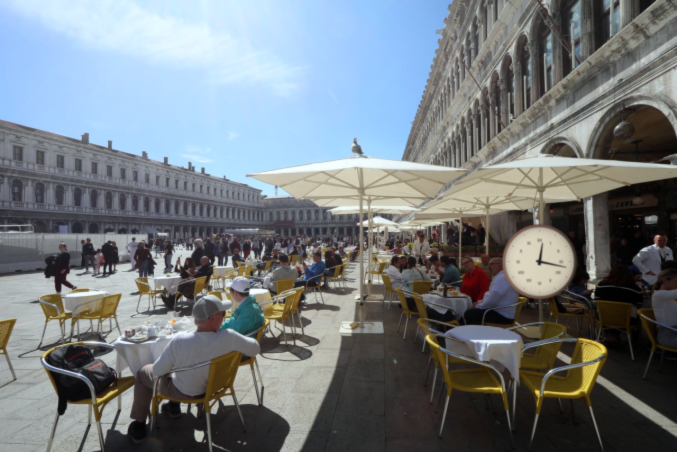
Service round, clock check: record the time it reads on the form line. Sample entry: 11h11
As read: 12h17
